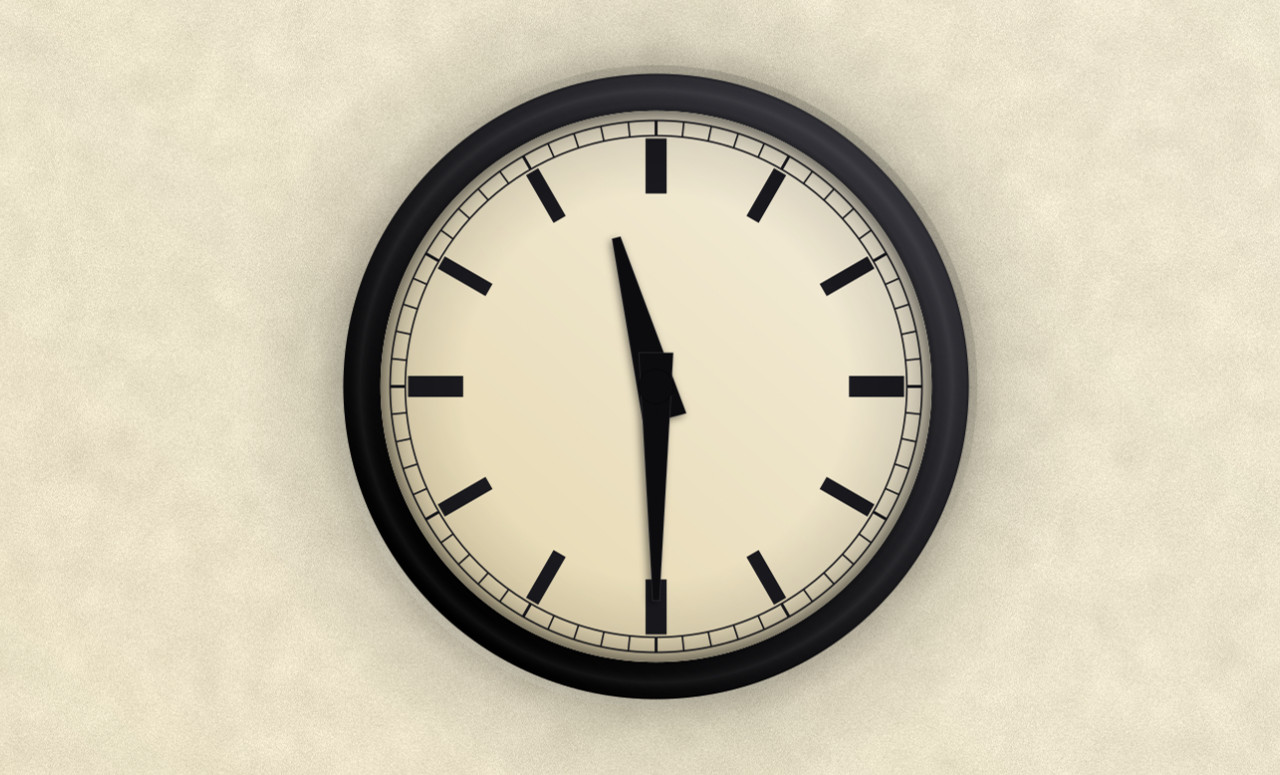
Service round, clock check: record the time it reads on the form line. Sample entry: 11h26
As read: 11h30
